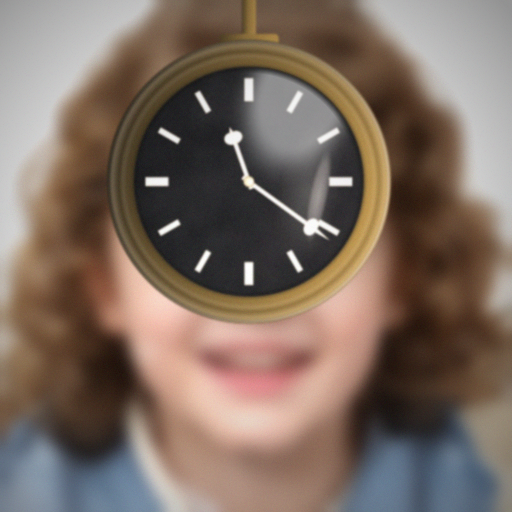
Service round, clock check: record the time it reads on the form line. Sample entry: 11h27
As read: 11h21
